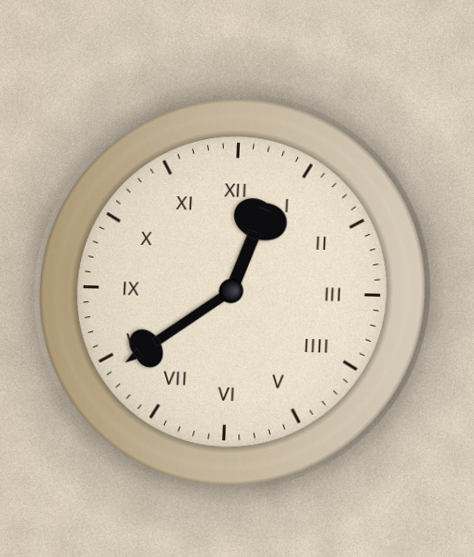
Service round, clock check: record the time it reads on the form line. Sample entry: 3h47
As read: 12h39
